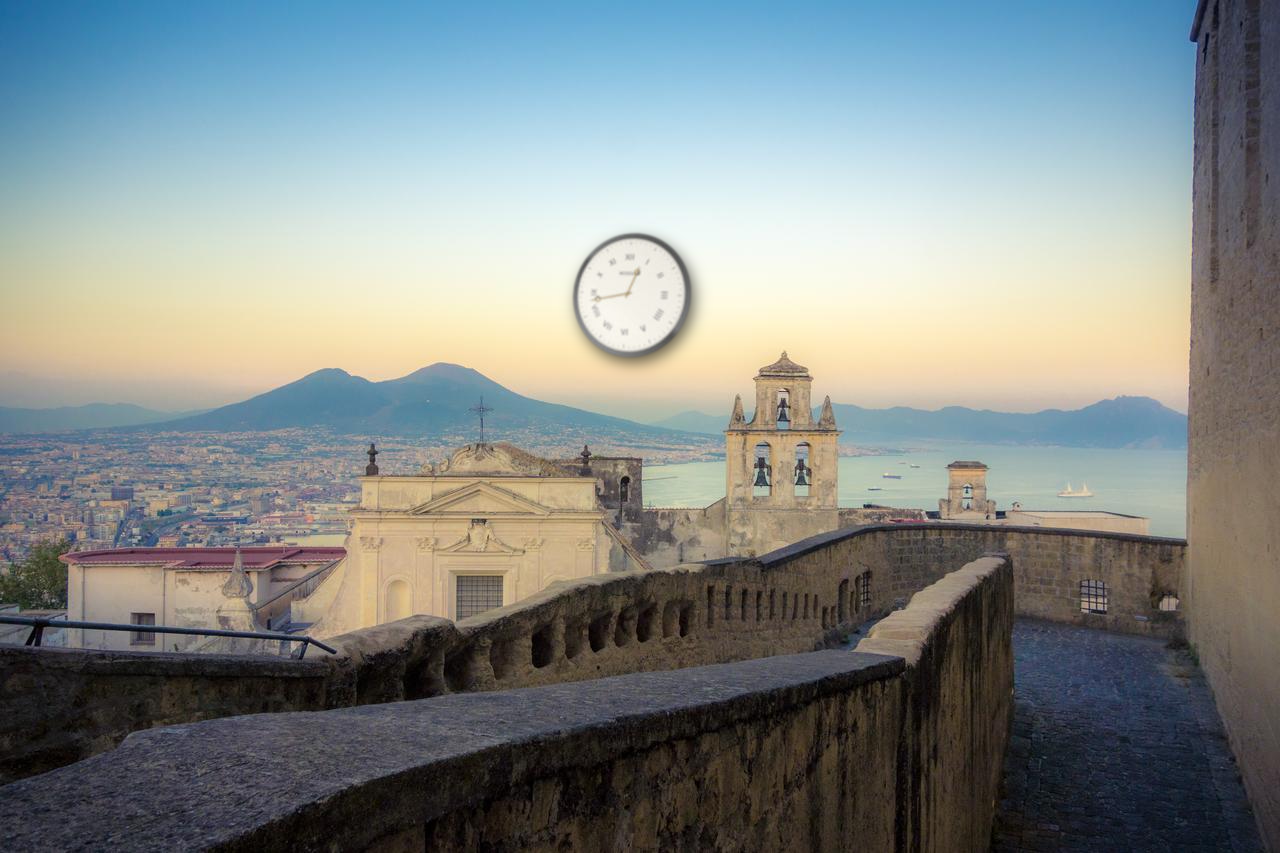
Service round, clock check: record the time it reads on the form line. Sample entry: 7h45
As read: 12h43
